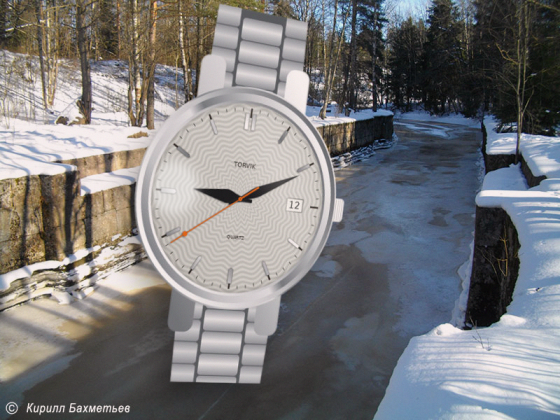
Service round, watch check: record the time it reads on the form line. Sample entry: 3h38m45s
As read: 9h10m39s
